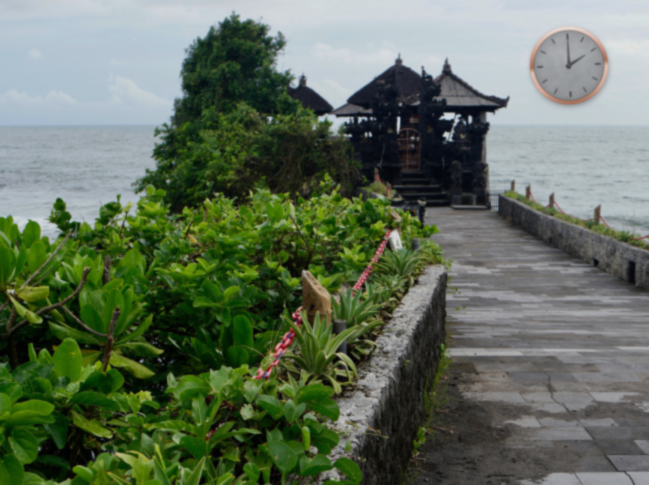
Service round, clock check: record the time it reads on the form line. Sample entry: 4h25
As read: 2h00
